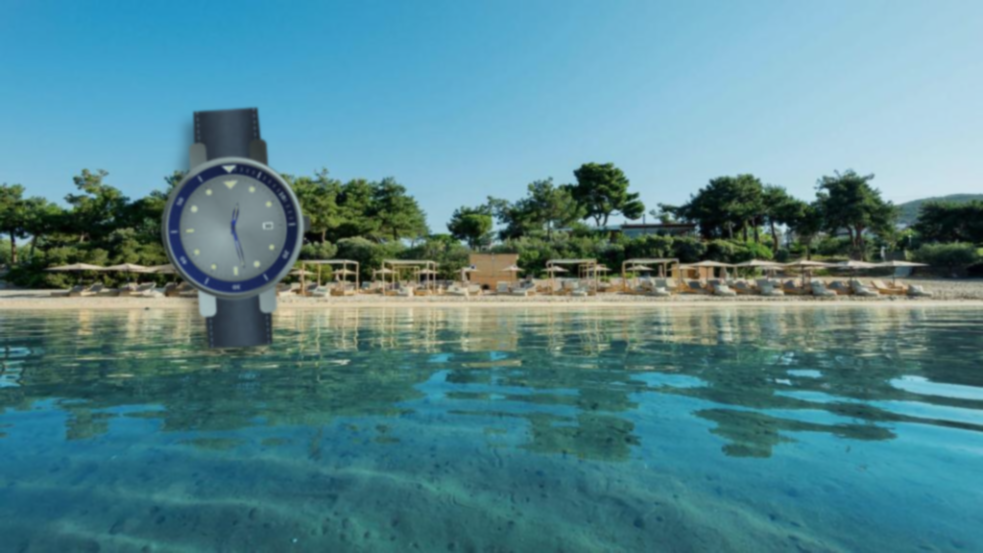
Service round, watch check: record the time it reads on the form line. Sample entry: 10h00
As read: 12h28
